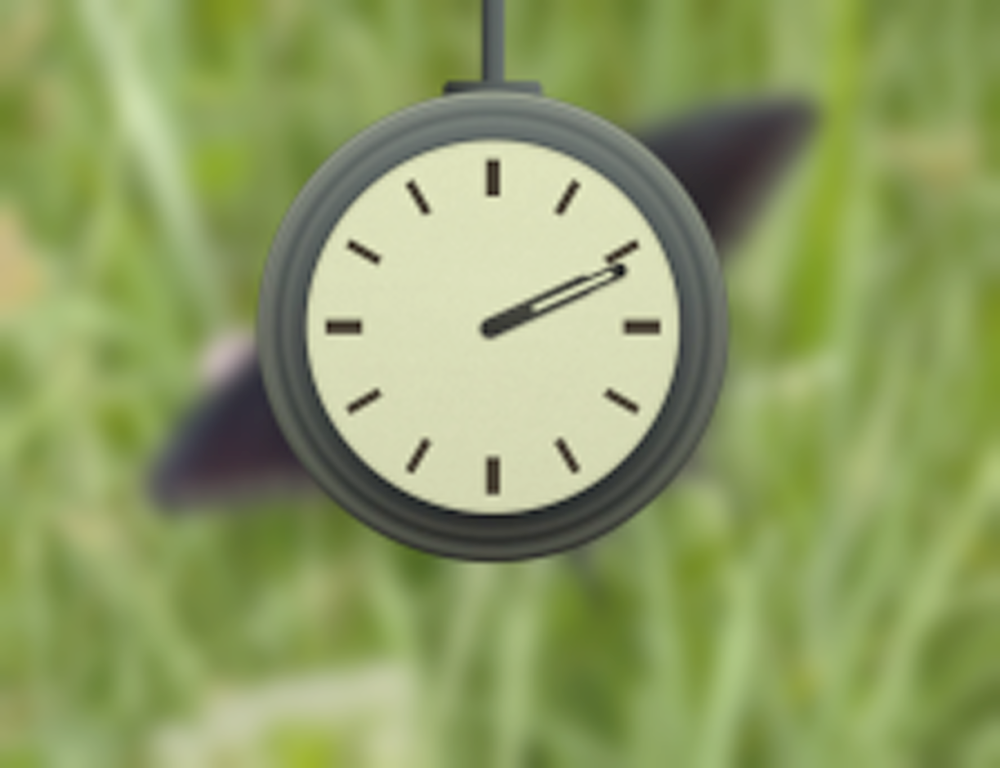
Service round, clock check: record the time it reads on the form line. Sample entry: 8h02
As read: 2h11
